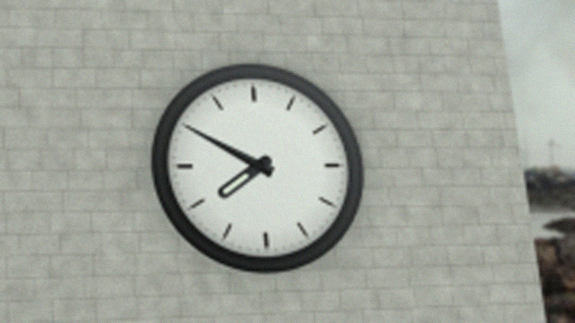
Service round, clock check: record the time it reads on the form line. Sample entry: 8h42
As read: 7h50
